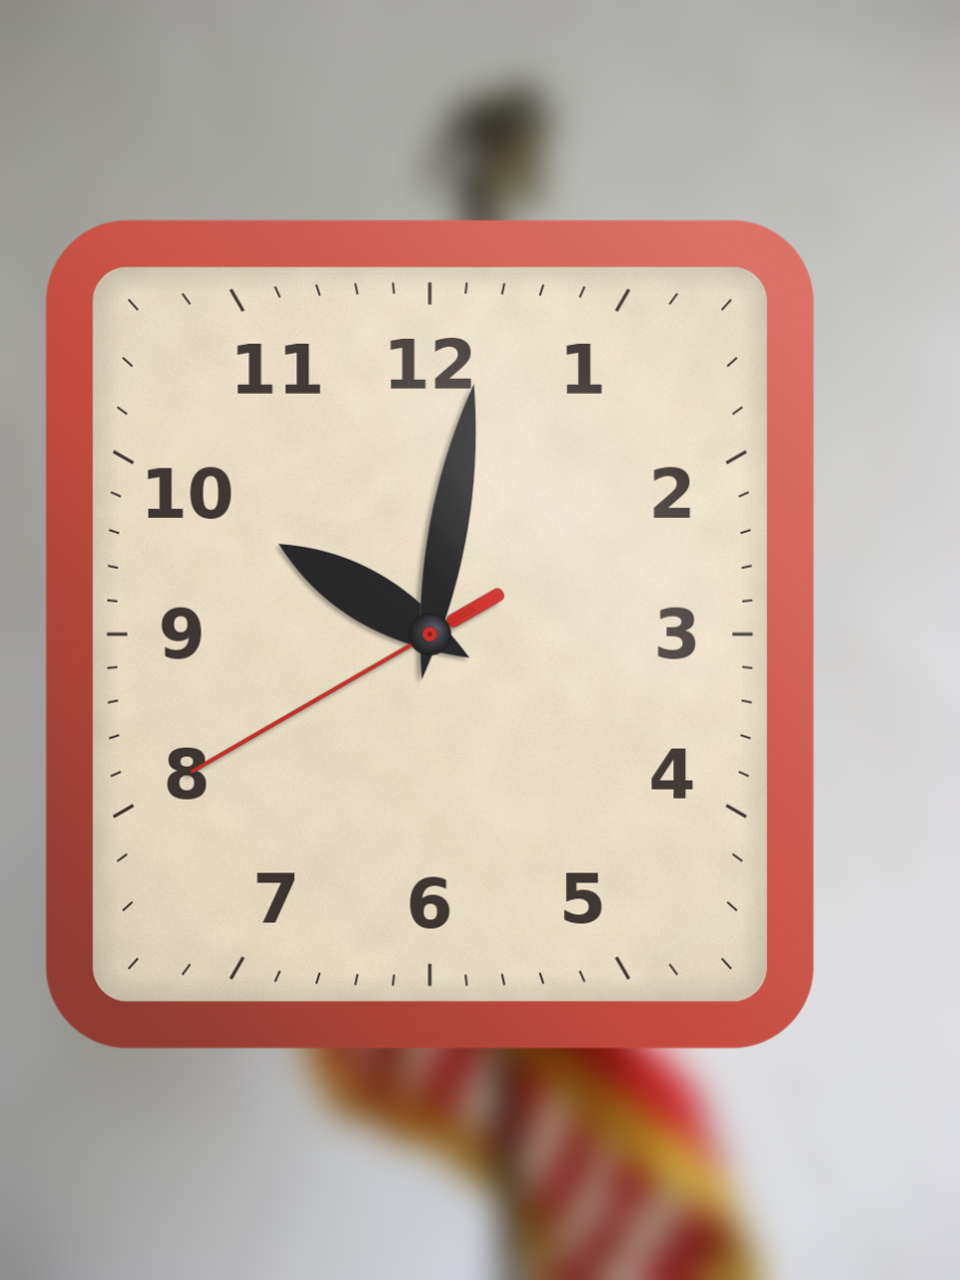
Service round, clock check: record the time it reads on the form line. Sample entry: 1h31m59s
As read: 10h01m40s
